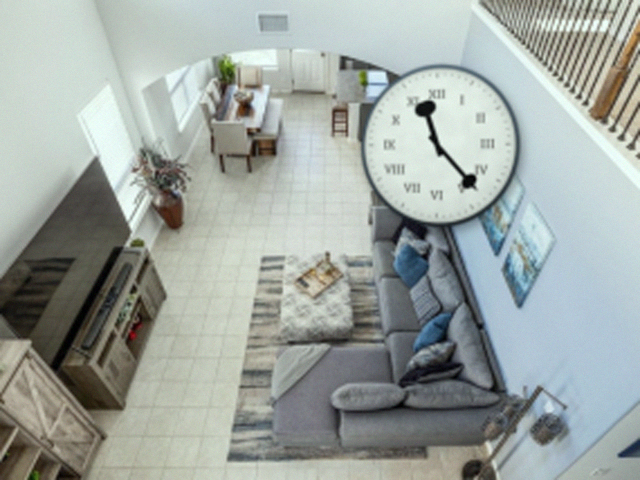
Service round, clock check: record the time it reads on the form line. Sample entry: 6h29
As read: 11h23
